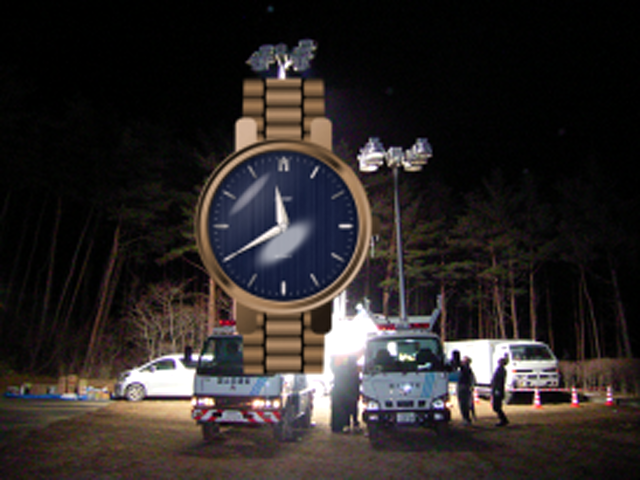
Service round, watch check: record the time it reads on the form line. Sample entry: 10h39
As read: 11h40
